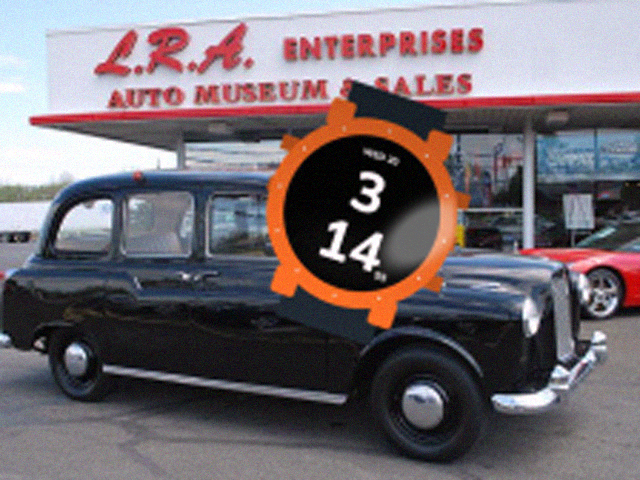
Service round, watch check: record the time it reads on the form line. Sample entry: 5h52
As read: 3h14
